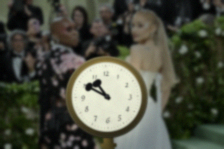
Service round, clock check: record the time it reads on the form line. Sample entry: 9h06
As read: 10h50
